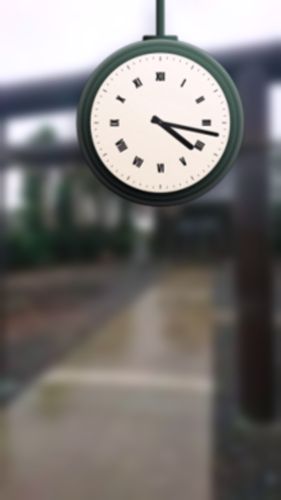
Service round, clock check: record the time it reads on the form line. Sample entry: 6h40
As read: 4h17
